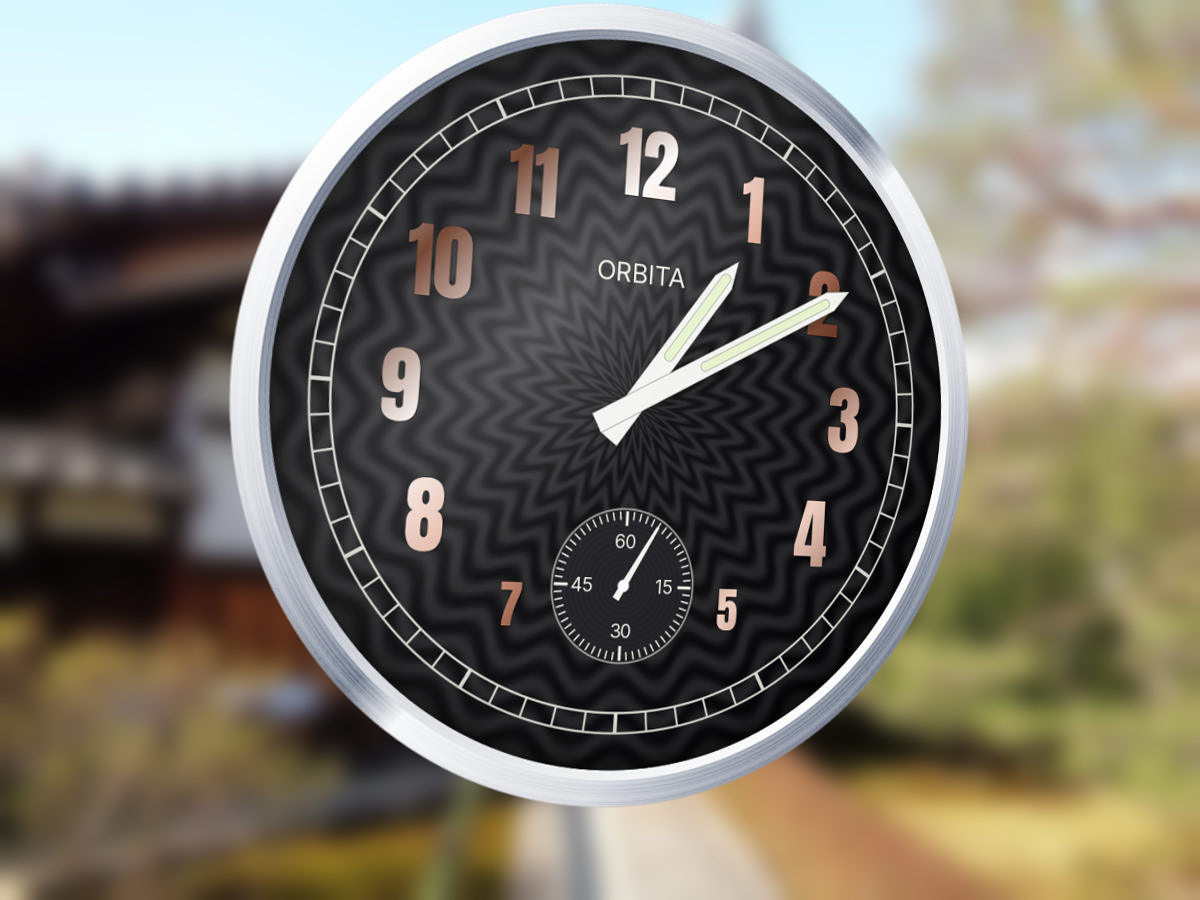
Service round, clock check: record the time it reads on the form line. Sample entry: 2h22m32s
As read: 1h10m05s
